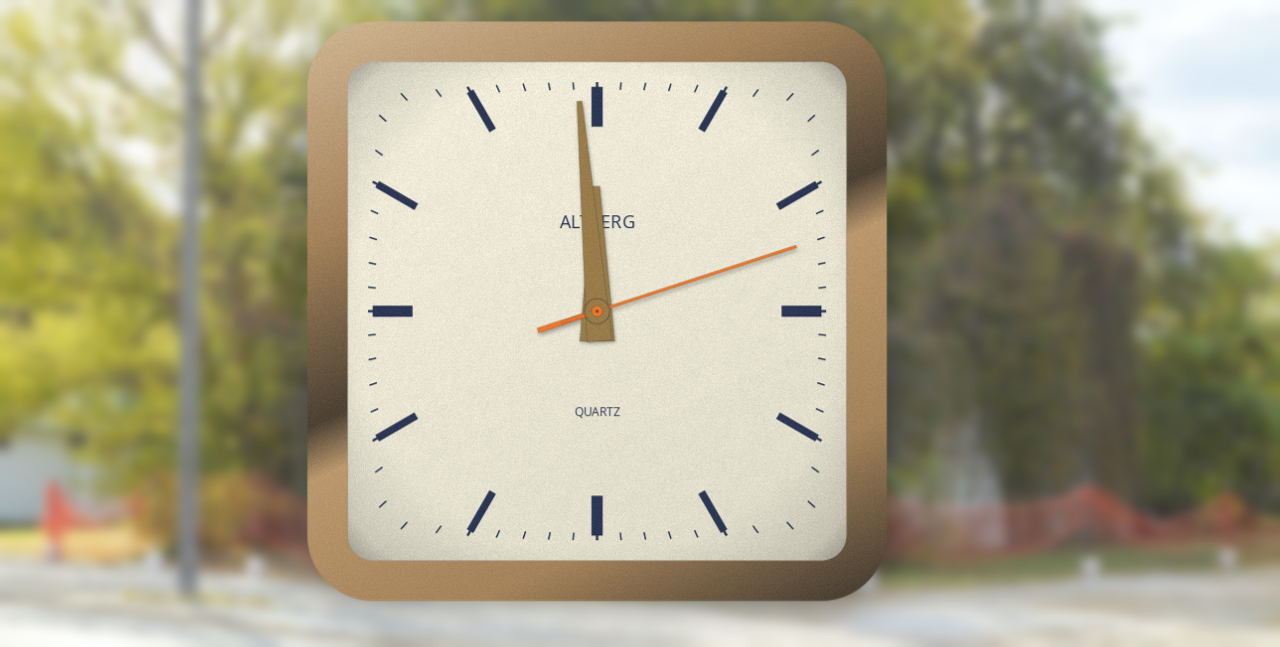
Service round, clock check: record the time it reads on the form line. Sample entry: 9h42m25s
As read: 11h59m12s
